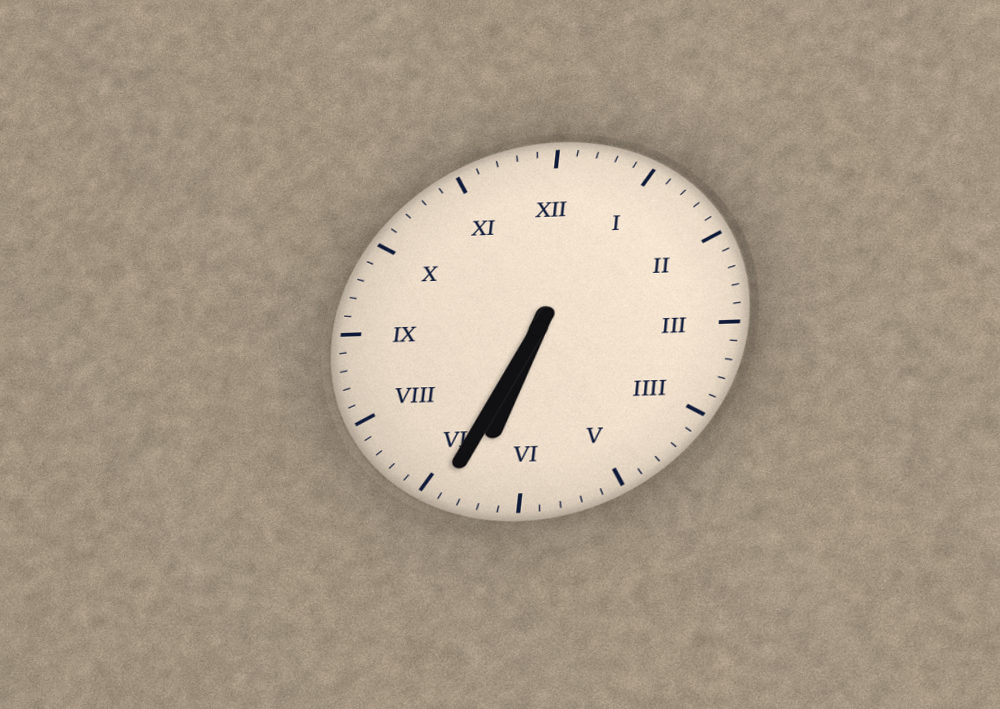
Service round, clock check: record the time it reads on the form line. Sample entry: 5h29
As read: 6h34
